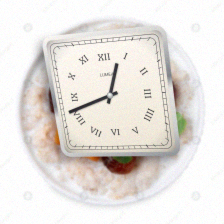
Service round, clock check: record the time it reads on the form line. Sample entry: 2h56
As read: 12h42
